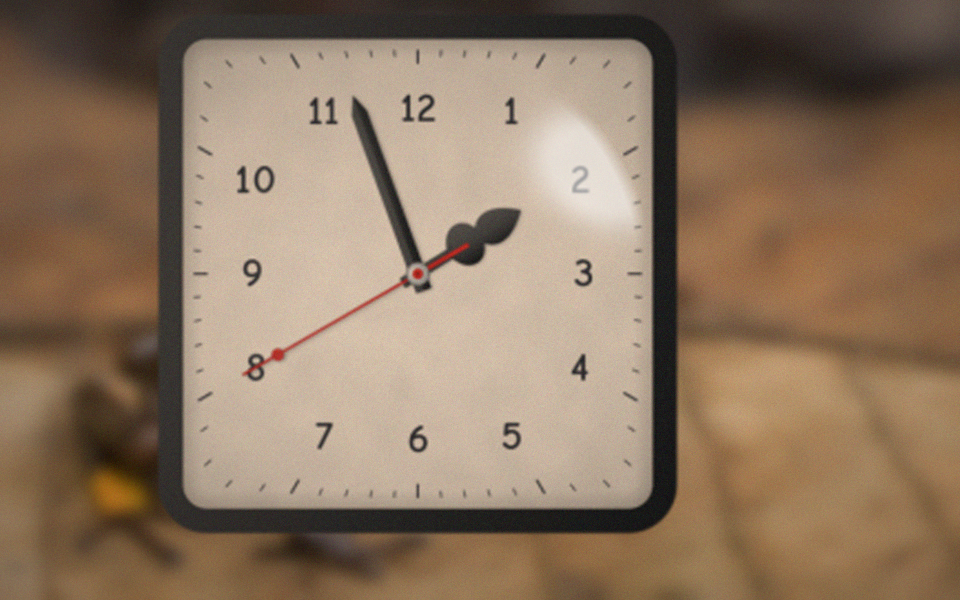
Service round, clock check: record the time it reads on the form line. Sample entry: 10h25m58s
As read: 1h56m40s
